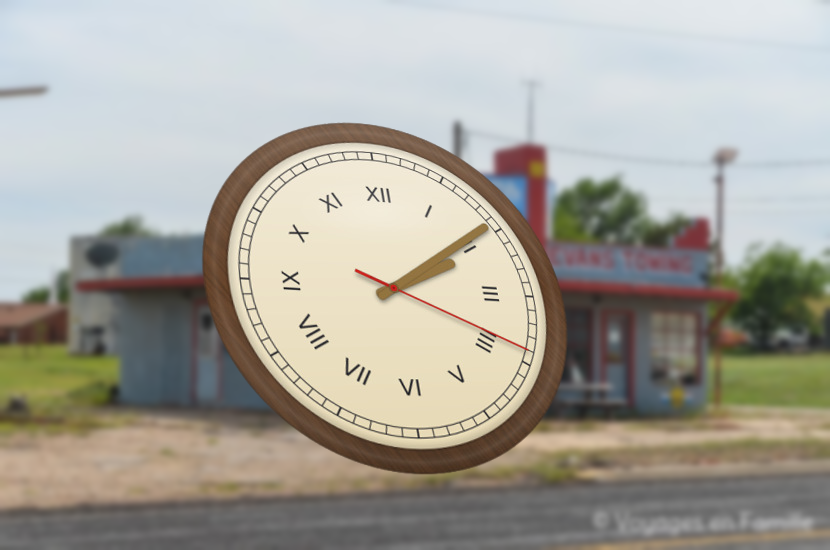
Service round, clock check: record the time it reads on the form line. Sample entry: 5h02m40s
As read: 2h09m19s
